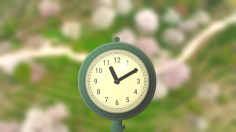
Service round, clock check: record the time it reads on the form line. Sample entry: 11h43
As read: 11h10
